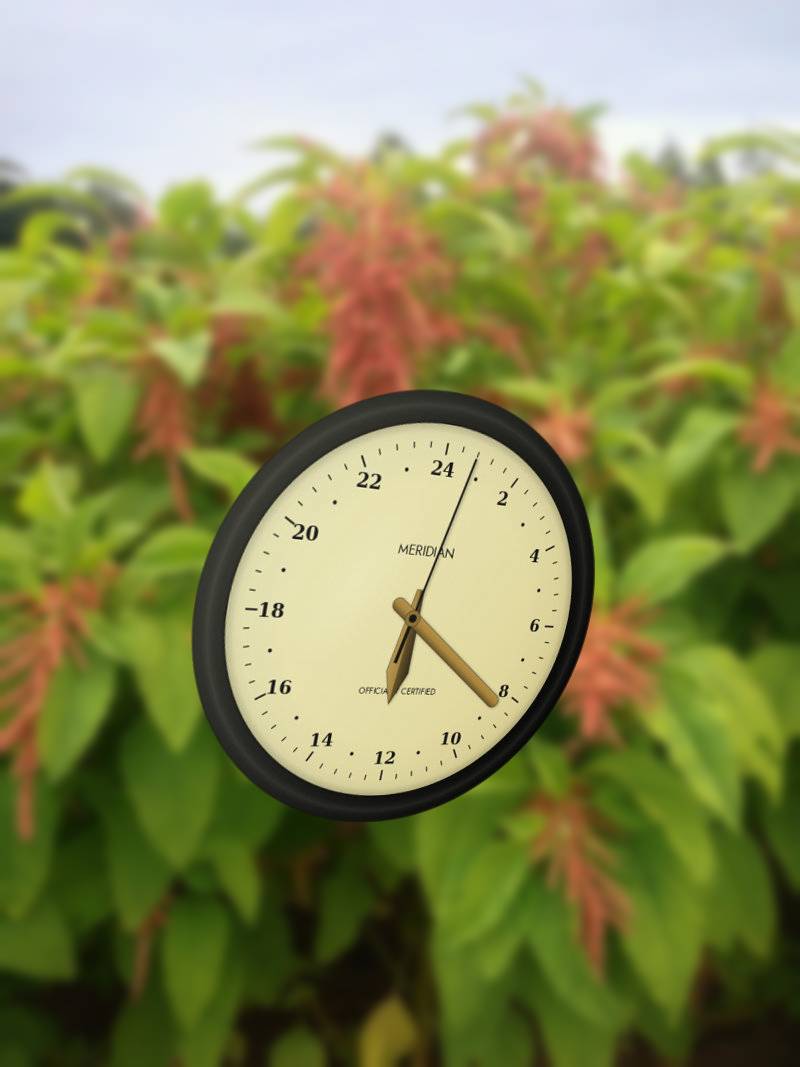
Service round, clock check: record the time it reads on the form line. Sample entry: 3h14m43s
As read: 12h21m02s
